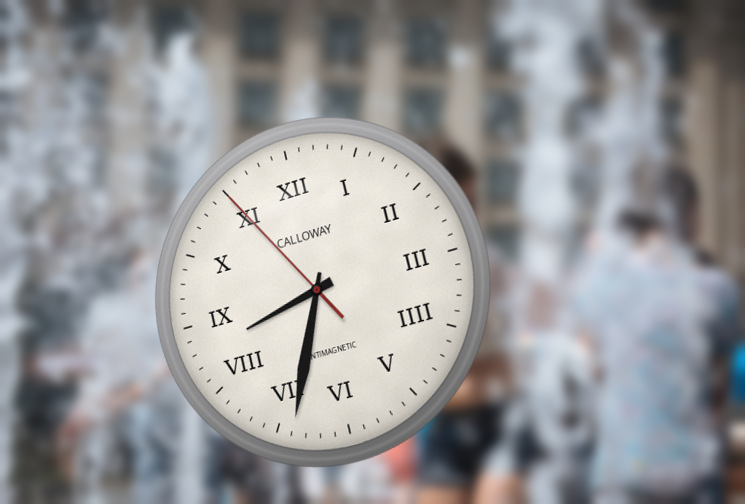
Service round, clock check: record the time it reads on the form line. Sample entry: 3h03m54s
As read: 8h33m55s
